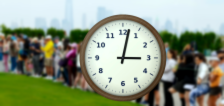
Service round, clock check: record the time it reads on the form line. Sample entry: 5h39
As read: 3h02
